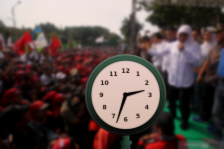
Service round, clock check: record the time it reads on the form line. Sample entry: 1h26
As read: 2h33
